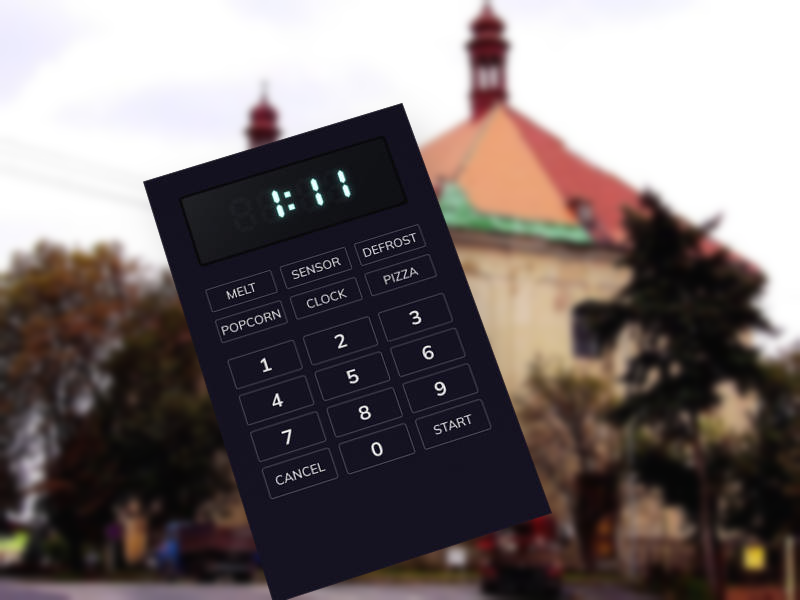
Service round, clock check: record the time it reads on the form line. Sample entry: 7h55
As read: 1h11
